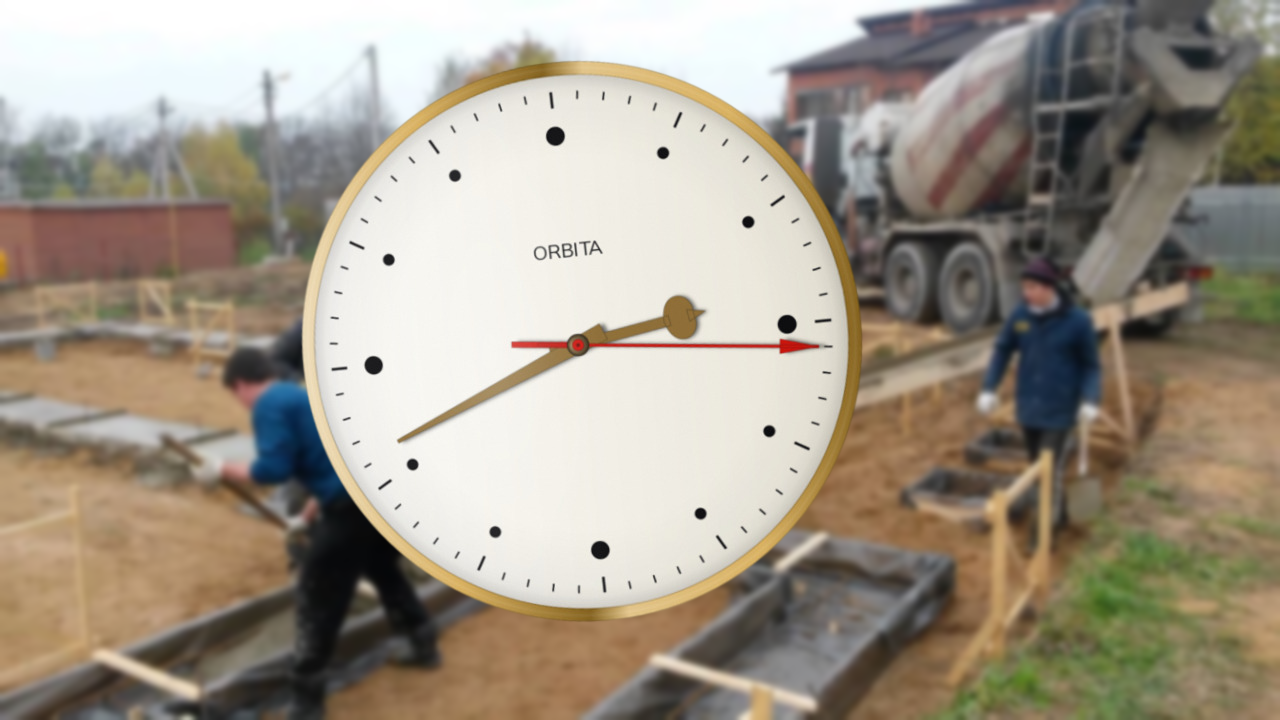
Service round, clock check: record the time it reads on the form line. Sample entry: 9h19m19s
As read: 2h41m16s
